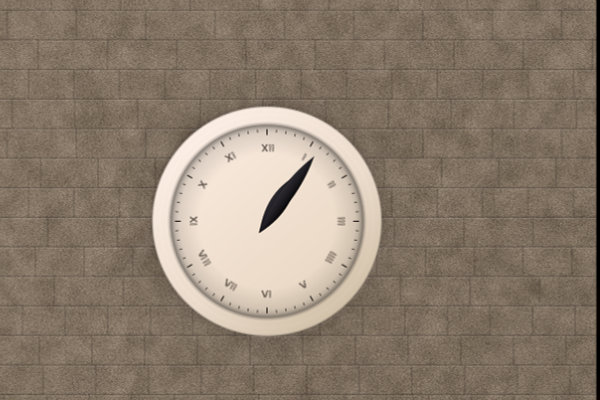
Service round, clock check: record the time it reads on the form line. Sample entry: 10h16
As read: 1h06
